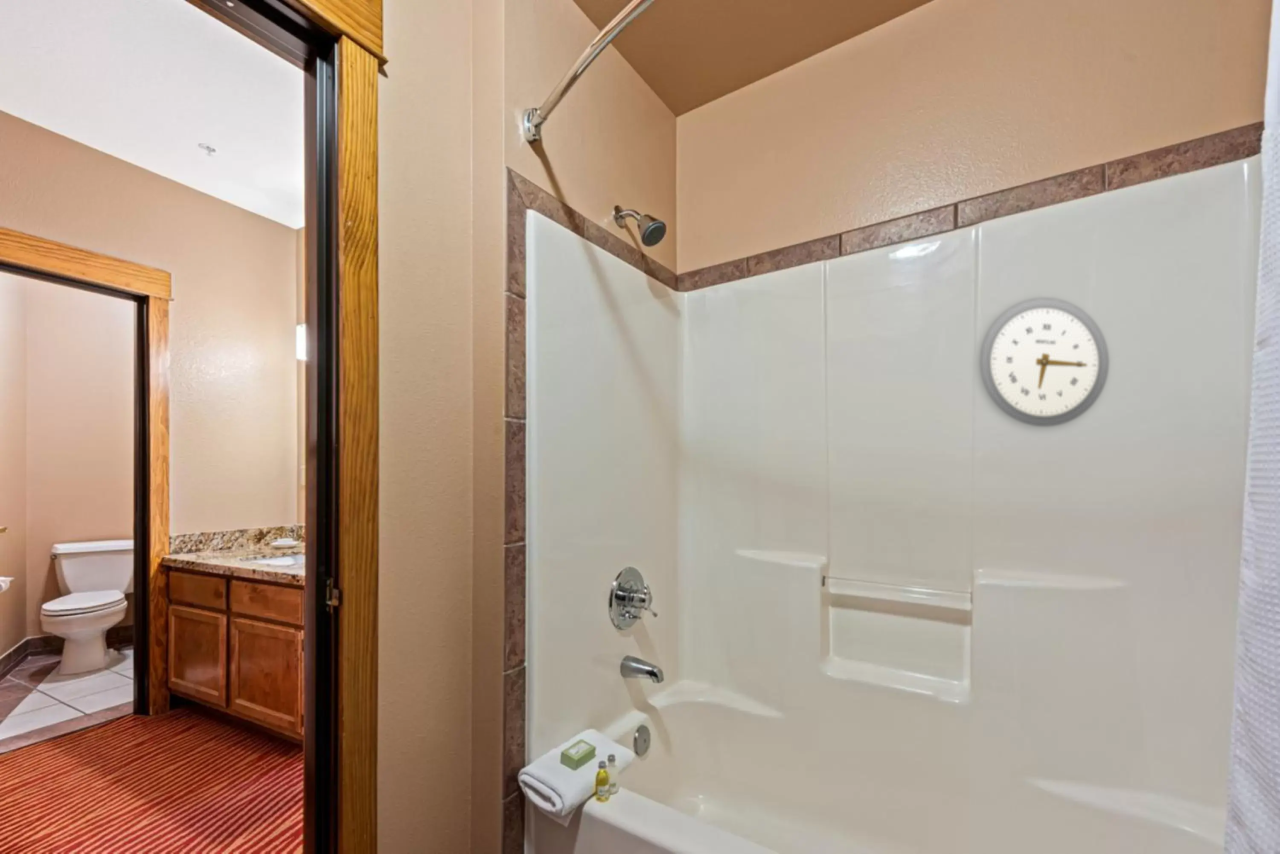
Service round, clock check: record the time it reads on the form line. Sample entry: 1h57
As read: 6h15
